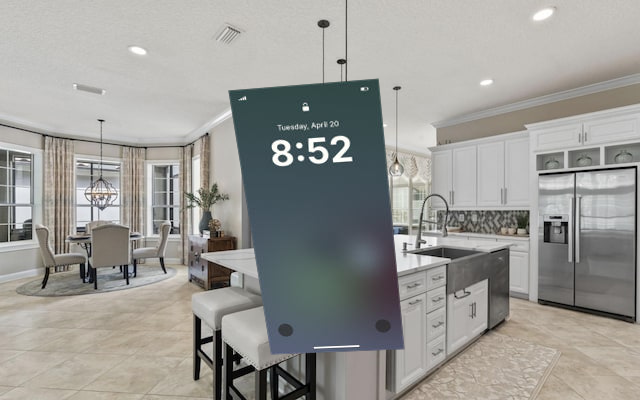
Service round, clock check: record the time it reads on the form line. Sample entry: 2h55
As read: 8h52
